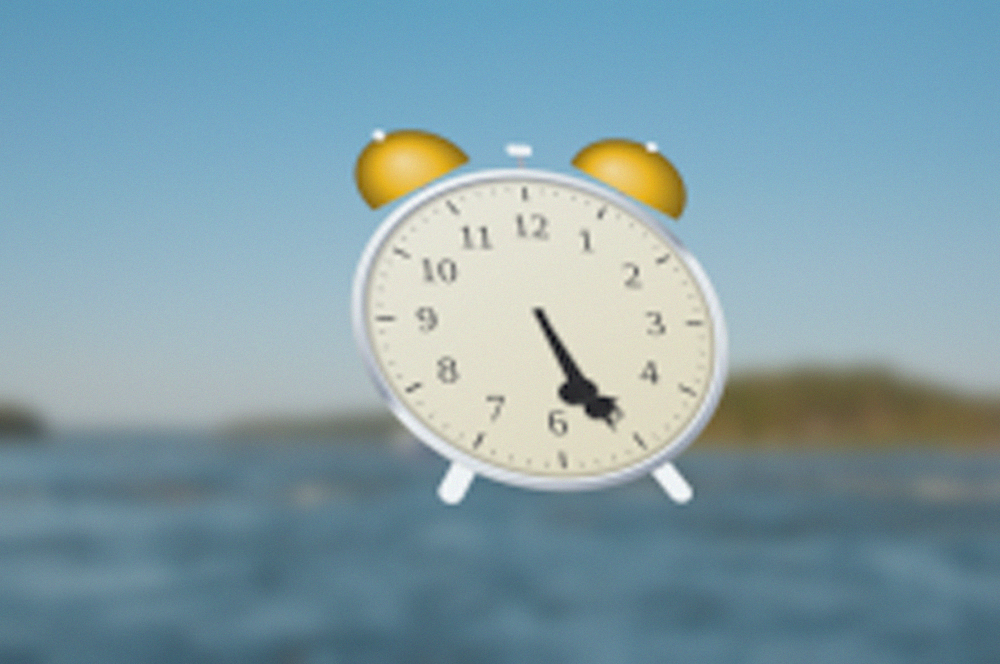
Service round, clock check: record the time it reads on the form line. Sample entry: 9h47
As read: 5h26
